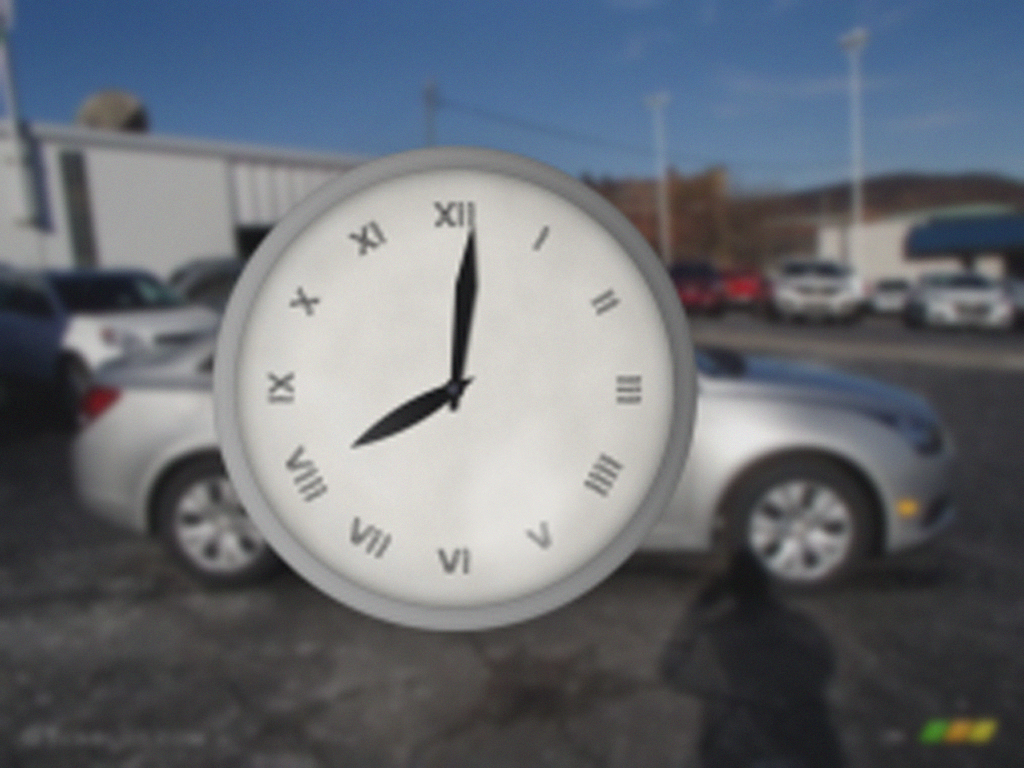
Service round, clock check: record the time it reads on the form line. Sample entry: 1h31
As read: 8h01
